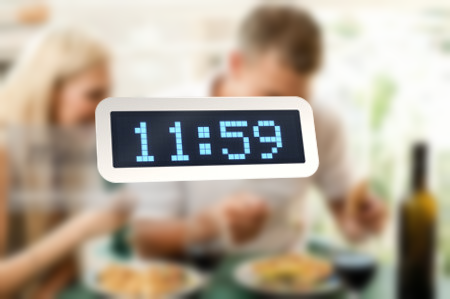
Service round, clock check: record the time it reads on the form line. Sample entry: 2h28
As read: 11h59
